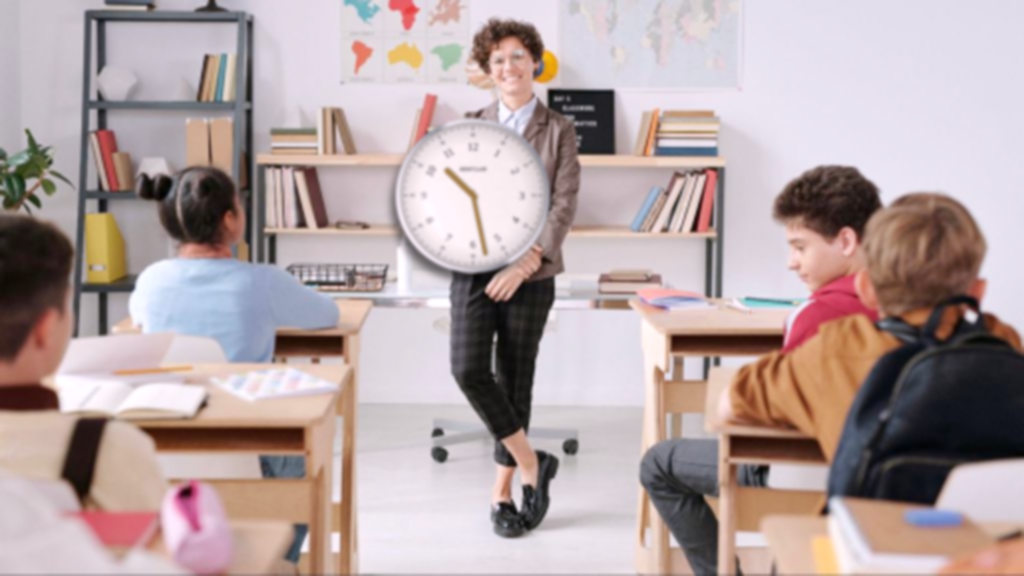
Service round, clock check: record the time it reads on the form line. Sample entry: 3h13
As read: 10h28
